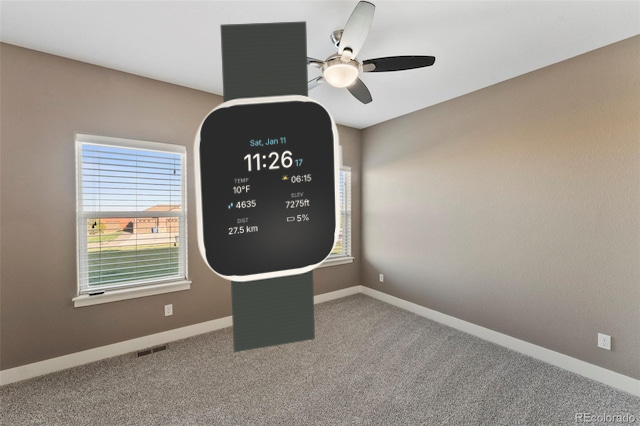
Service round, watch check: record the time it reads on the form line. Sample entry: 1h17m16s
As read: 11h26m17s
